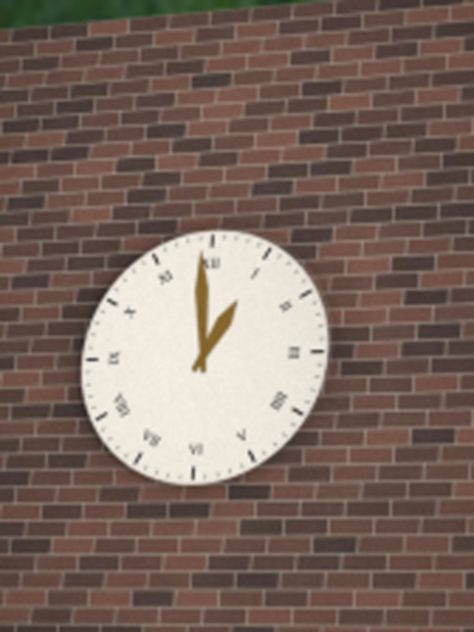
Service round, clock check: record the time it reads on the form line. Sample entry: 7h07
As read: 12h59
